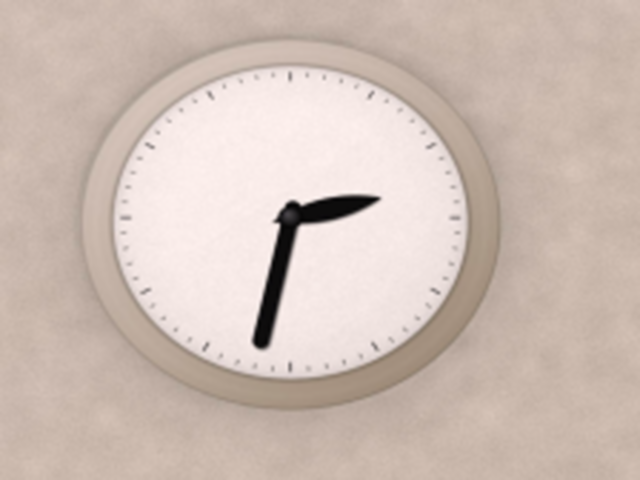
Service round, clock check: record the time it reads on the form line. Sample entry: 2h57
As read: 2h32
